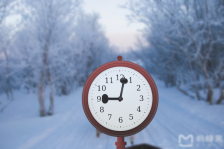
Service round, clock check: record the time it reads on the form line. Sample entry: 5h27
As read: 9h02
